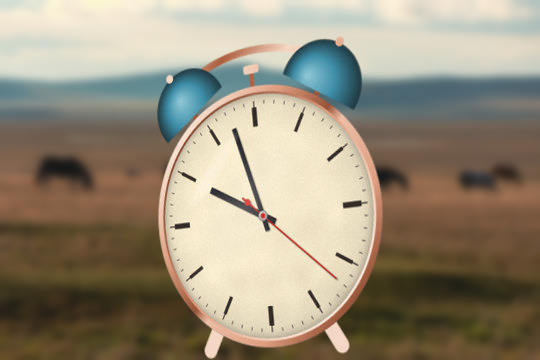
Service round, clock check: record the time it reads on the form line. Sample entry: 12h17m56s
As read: 9h57m22s
